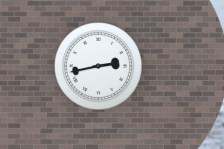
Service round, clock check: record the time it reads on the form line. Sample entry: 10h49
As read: 2h43
